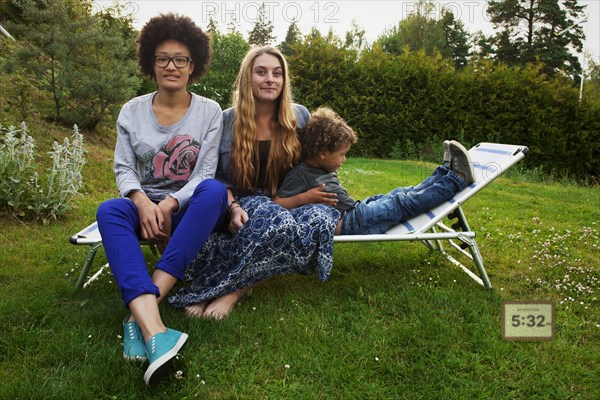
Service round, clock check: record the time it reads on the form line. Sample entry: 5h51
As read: 5h32
